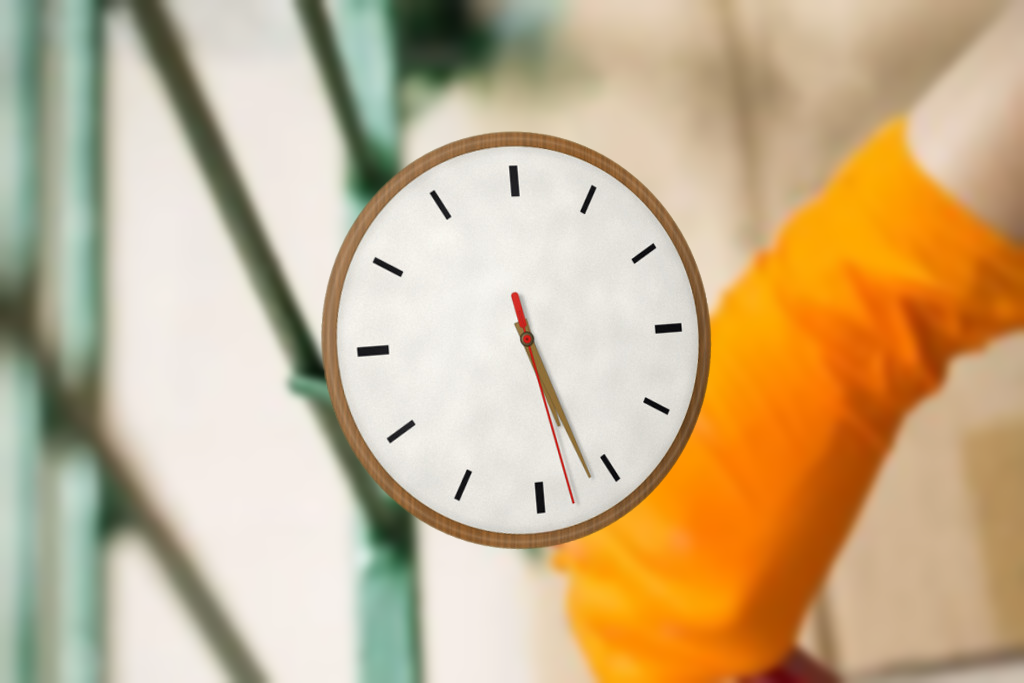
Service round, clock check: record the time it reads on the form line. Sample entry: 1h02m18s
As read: 5h26m28s
